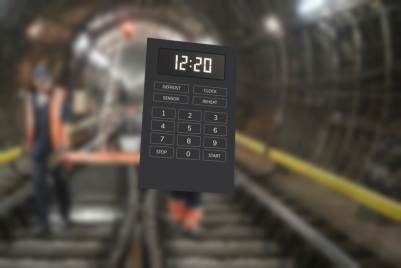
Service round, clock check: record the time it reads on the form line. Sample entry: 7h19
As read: 12h20
